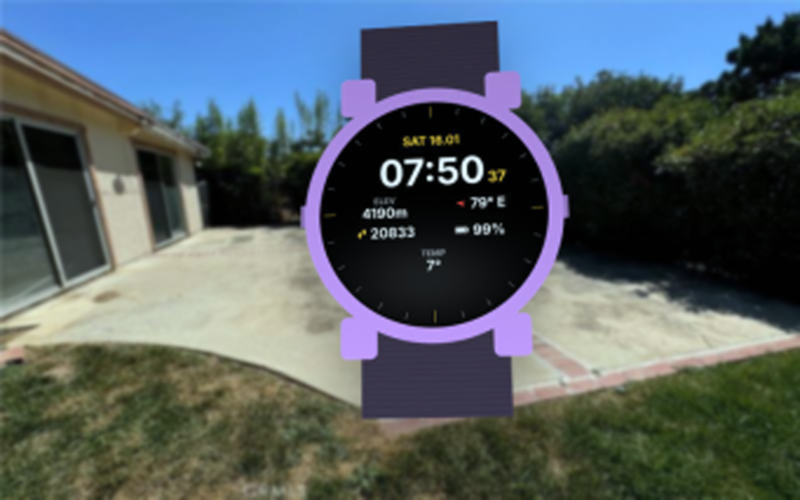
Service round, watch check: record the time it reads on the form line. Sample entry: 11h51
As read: 7h50
